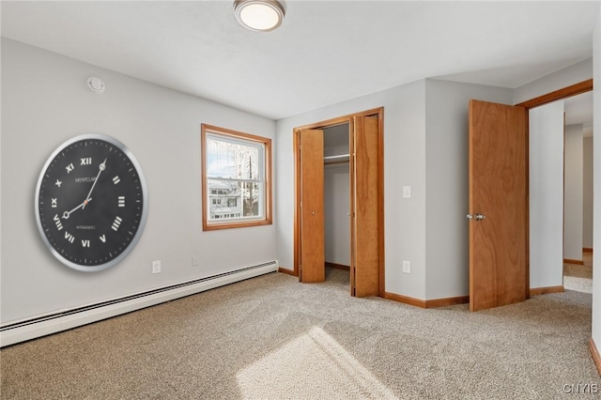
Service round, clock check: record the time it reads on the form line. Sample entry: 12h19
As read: 8h05
